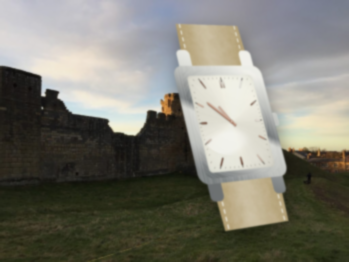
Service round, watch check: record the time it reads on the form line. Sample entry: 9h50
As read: 10h52
